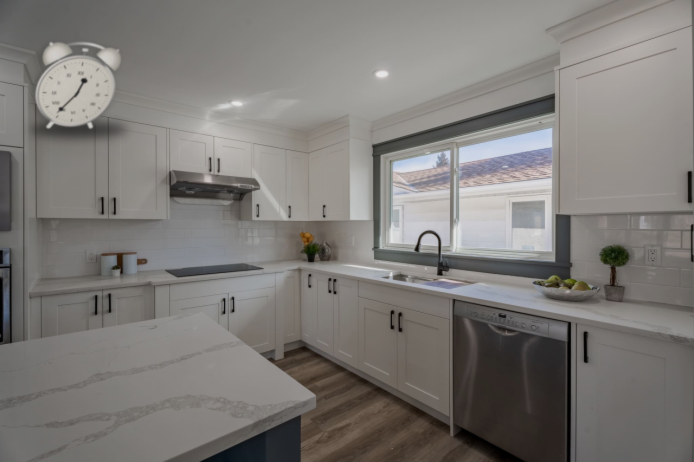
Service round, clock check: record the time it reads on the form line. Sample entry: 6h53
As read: 12h36
